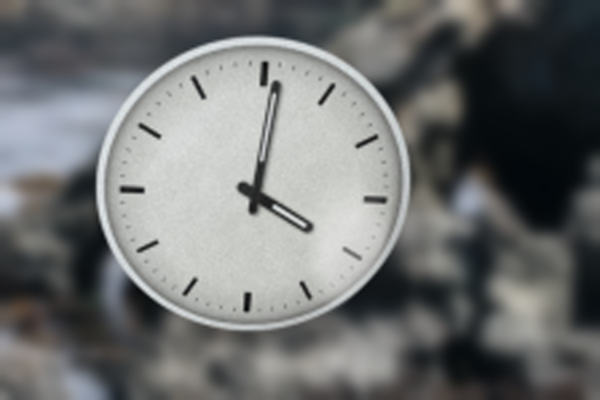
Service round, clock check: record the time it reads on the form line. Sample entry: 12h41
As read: 4h01
